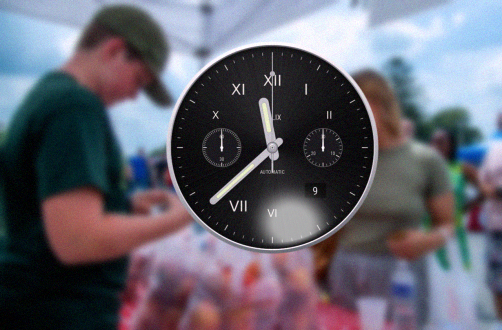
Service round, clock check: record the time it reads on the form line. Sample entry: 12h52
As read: 11h38
